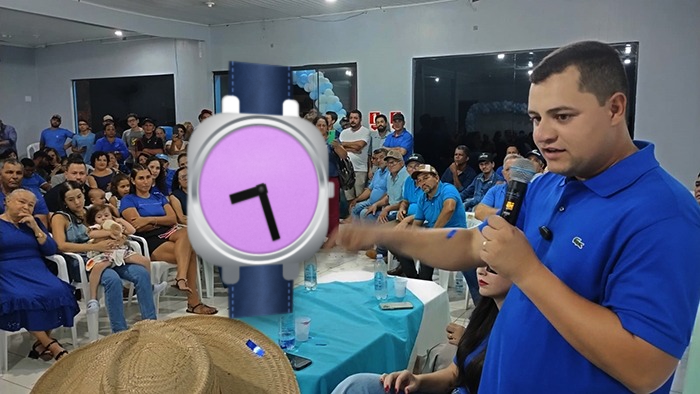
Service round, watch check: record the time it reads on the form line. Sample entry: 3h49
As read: 8h27
